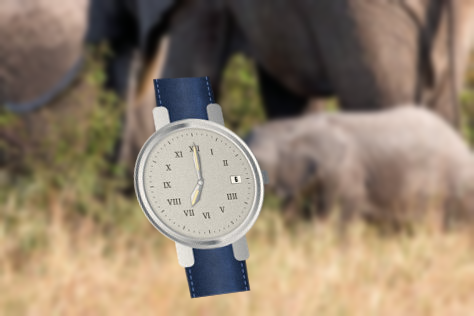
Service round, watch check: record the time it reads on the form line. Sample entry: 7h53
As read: 7h00
